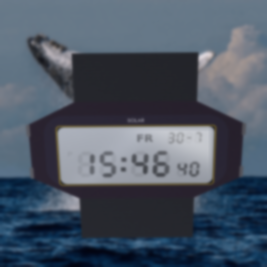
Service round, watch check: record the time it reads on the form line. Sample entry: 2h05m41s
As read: 15h46m40s
